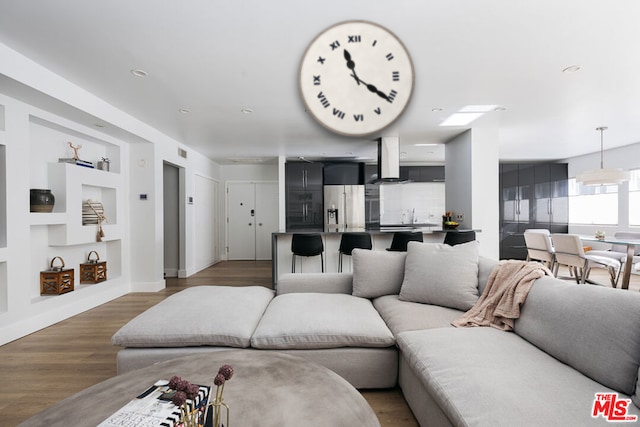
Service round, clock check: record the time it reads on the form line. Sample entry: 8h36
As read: 11h21
